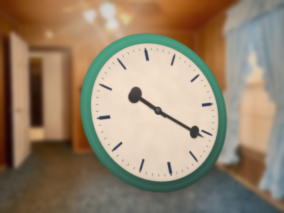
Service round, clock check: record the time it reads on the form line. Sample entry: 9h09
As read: 10h21
